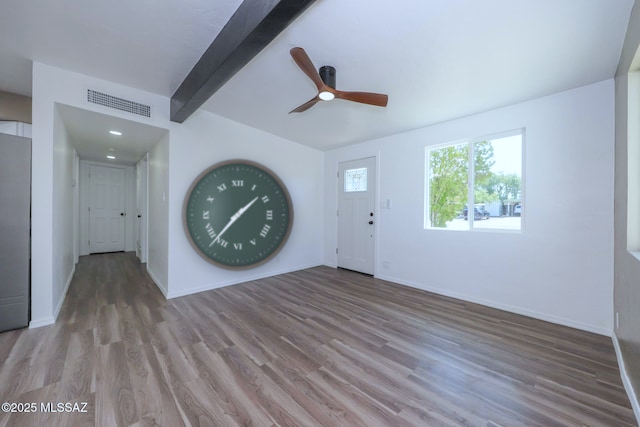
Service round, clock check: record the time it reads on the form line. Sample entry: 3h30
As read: 1h37
